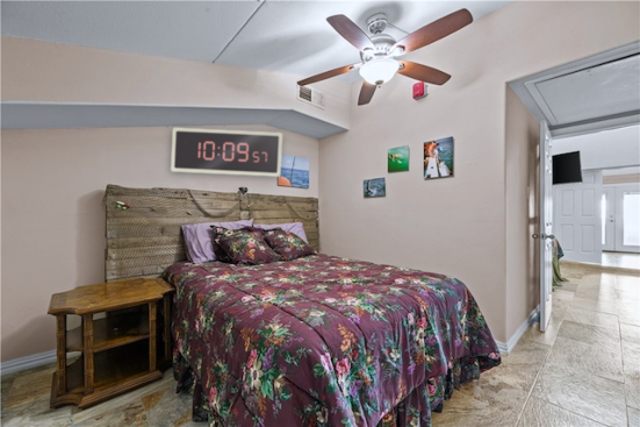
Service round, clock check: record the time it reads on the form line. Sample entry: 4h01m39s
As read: 10h09m57s
